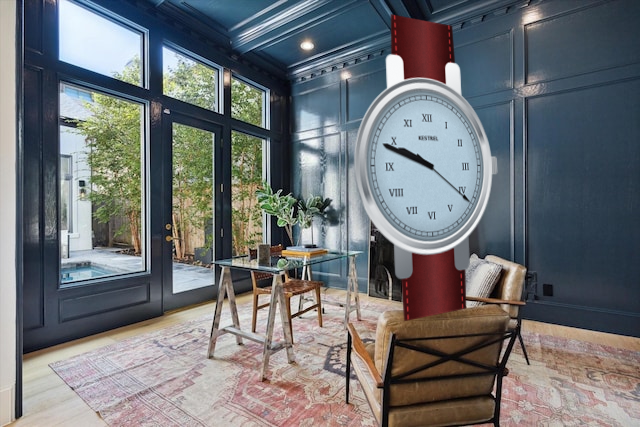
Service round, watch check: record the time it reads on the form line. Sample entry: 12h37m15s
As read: 9h48m21s
